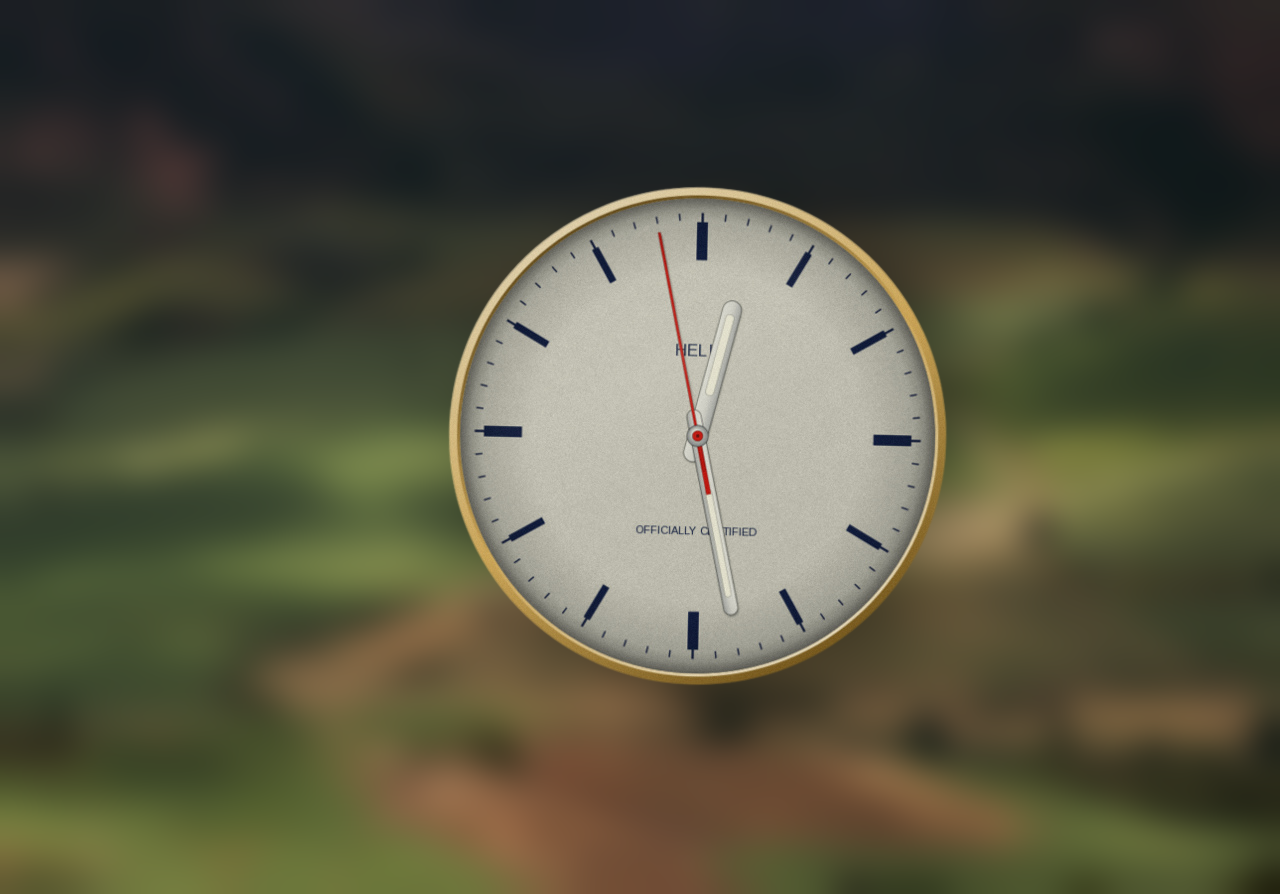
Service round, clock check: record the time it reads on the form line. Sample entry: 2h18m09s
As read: 12h27m58s
